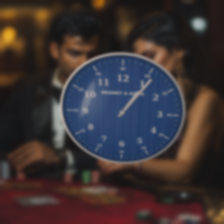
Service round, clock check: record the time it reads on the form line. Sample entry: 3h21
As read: 1h06
